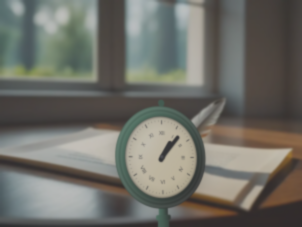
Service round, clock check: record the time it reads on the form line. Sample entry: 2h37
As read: 1h07
